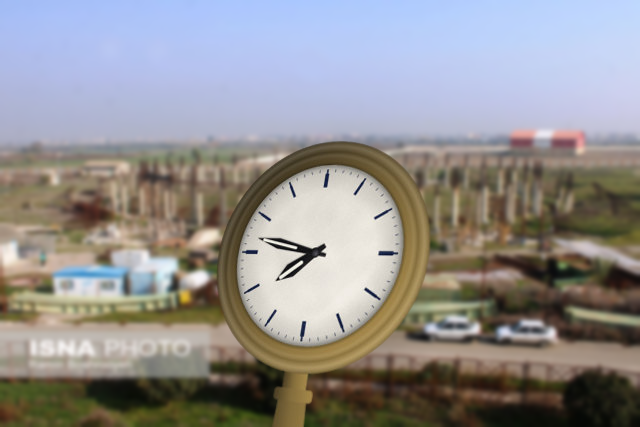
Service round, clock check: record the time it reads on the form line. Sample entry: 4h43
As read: 7h47
